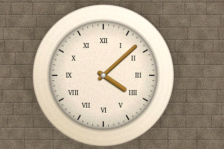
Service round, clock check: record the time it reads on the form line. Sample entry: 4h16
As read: 4h08
